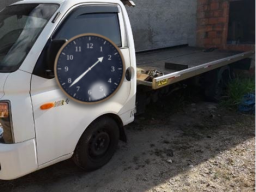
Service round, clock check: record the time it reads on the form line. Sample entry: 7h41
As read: 1h38
